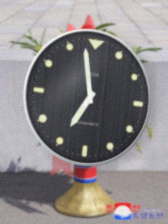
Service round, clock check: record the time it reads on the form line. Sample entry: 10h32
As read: 6h58
